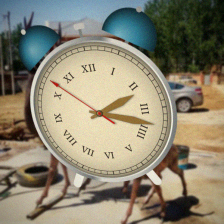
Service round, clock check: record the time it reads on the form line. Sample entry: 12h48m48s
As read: 2h17m52s
